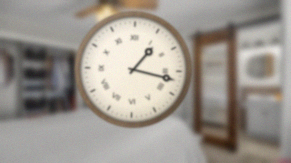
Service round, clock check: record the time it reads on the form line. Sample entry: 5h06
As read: 1h17
